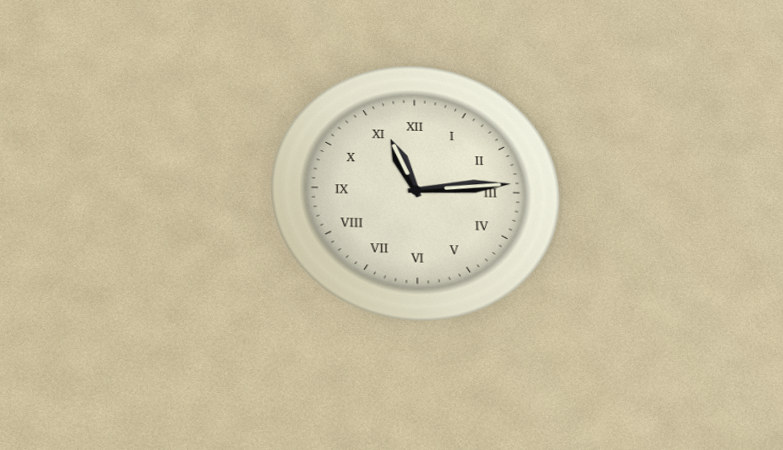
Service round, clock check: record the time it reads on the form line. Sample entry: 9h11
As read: 11h14
